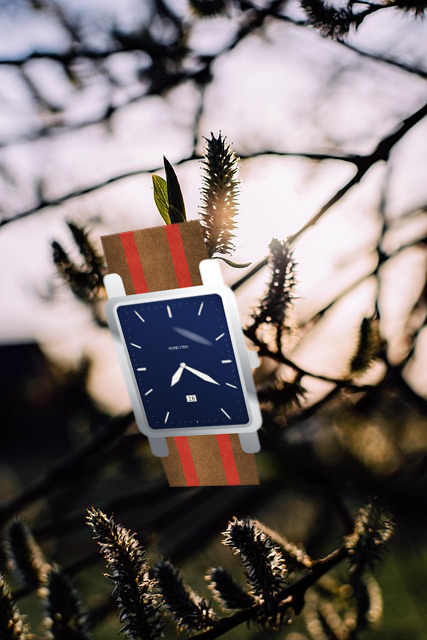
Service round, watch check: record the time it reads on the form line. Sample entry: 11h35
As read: 7h21
